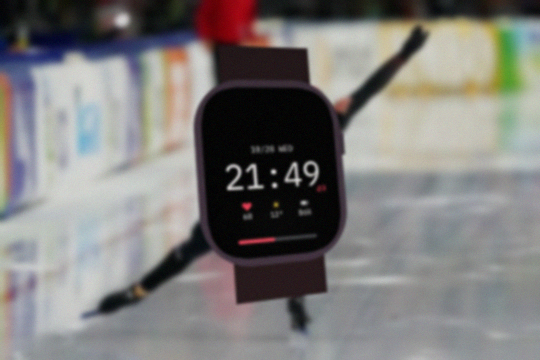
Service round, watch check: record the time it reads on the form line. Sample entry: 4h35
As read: 21h49
